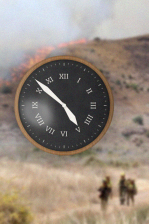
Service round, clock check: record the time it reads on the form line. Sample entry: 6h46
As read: 4h52
